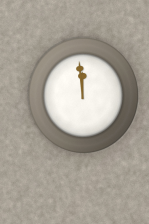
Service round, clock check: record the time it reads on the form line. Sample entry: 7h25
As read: 11h59
